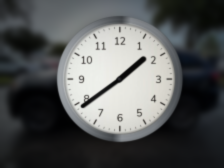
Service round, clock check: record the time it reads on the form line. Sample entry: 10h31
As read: 1h39
